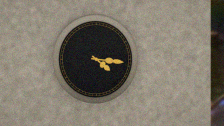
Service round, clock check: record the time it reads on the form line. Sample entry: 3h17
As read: 4h16
